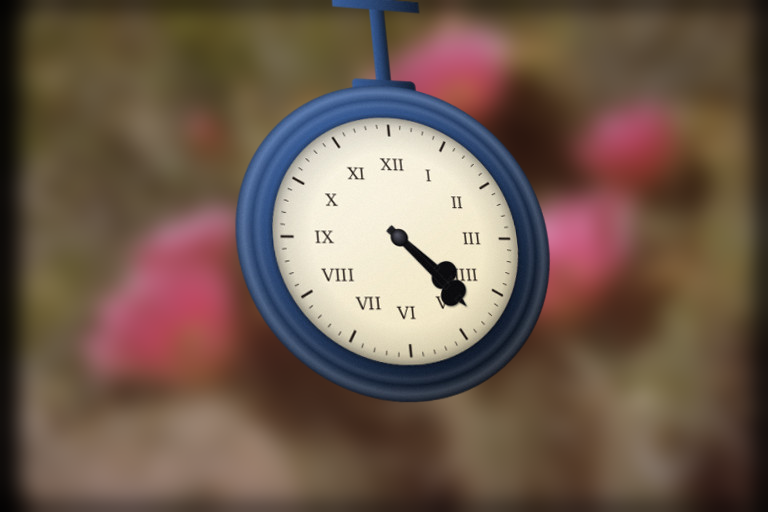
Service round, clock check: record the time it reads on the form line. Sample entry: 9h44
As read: 4h23
